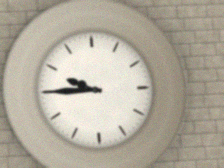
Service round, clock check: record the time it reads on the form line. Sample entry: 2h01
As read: 9h45
